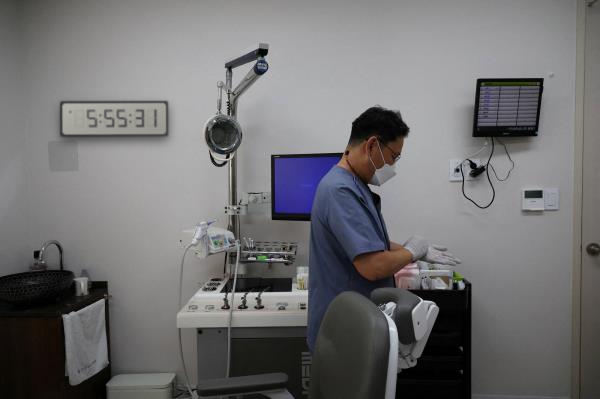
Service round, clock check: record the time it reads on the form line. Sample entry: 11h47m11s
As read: 5h55m31s
